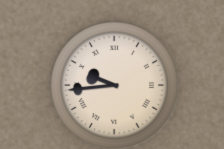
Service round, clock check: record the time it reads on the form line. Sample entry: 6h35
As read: 9h44
